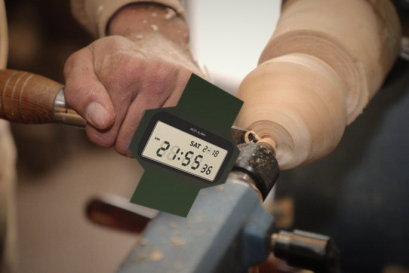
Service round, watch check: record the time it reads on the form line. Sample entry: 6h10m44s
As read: 21h55m36s
